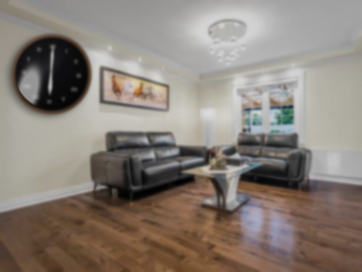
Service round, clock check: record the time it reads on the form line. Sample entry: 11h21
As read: 6h00
